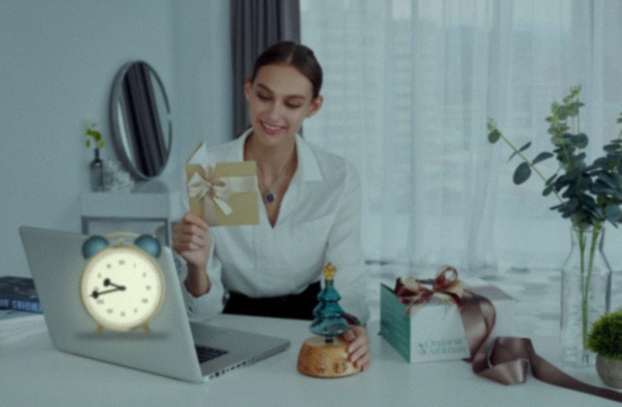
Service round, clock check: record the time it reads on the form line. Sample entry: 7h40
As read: 9h43
